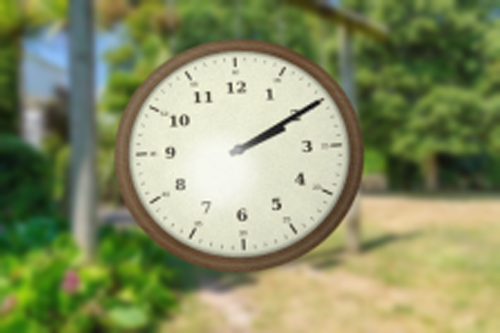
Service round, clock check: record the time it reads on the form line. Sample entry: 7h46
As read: 2h10
